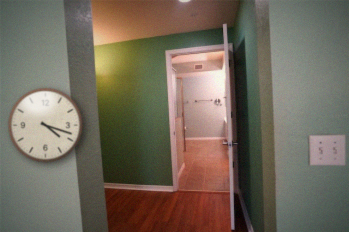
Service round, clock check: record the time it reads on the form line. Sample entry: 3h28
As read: 4h18
